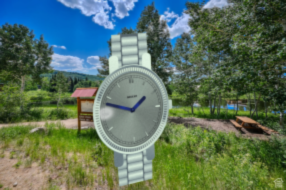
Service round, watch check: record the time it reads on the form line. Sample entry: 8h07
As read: 1h48
